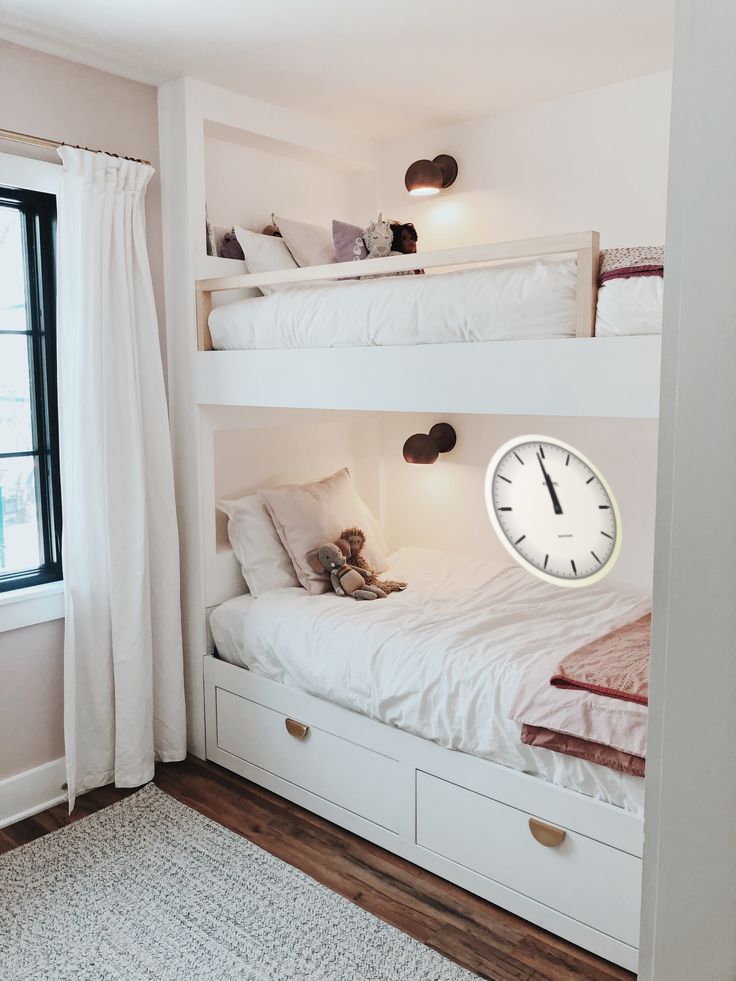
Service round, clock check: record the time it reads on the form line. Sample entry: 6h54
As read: 11h59
